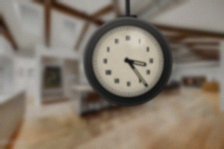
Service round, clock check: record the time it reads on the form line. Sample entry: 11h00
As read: 3h24
